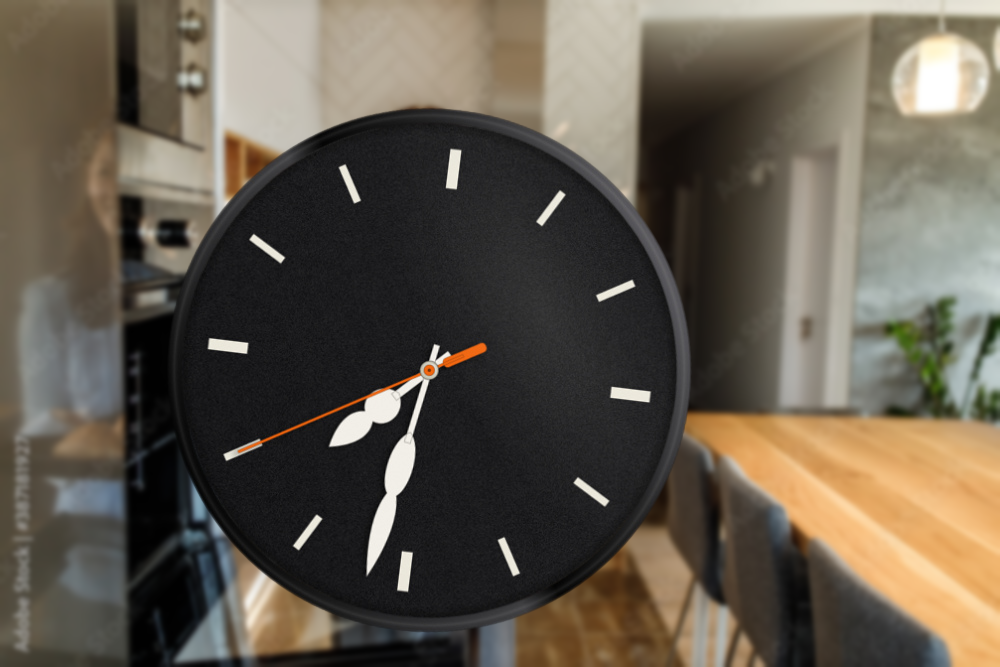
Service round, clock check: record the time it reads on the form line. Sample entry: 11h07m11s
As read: 7h31m40s
